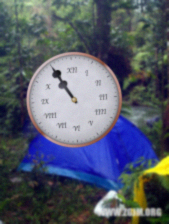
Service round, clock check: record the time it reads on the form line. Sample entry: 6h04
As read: 10h55
